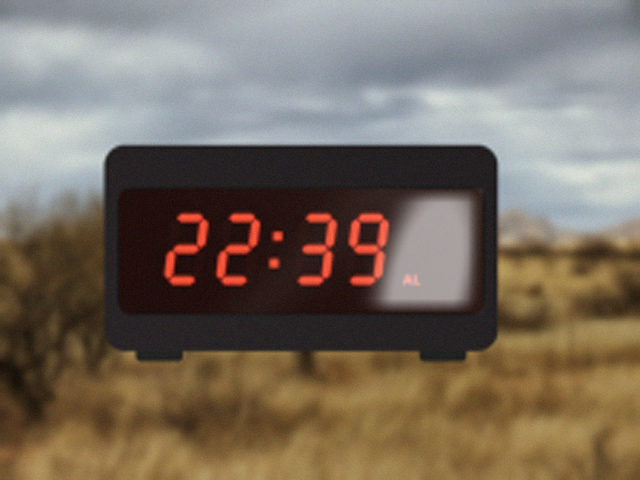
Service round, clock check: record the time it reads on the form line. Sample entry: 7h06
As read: 22h39
